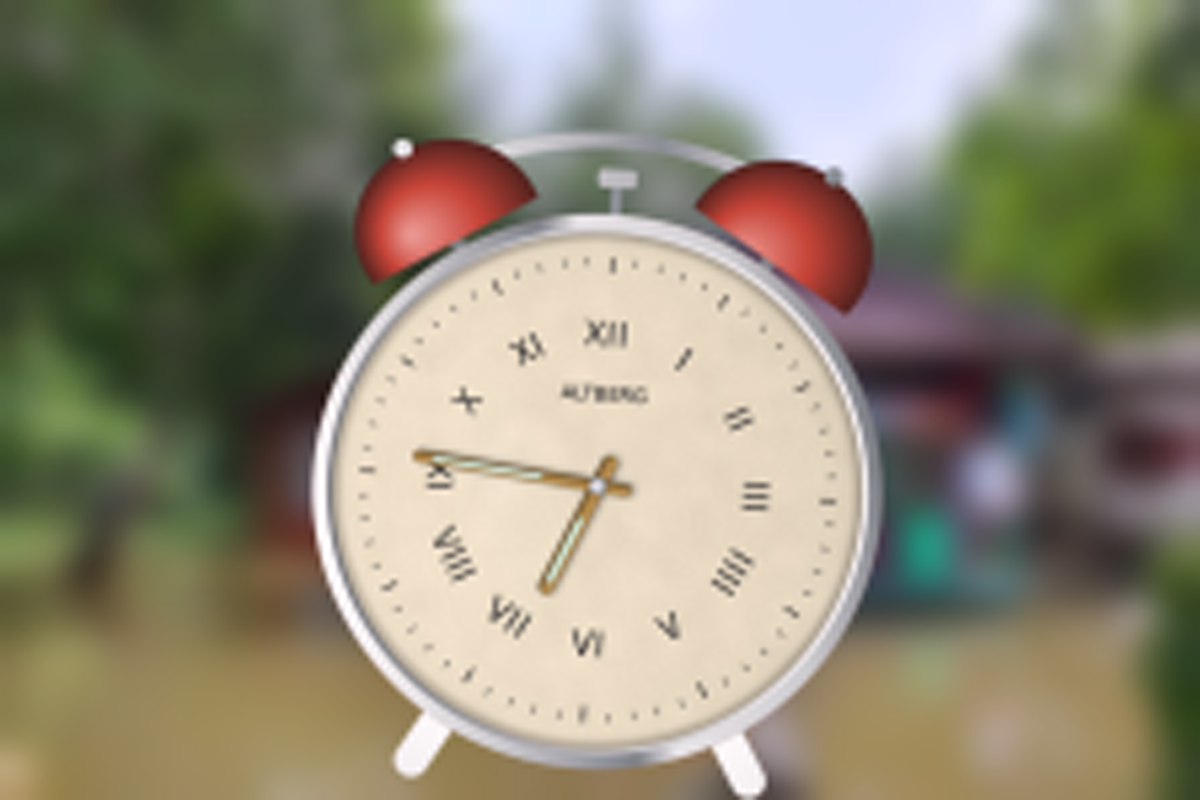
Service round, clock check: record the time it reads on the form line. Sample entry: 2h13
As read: 6h46
